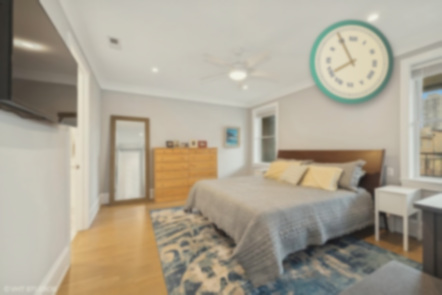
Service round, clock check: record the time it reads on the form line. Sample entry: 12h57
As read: 7h55
